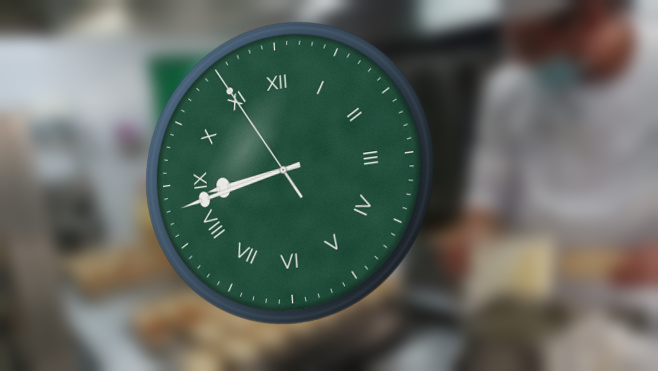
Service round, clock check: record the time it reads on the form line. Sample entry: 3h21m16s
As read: 8h42m55s
